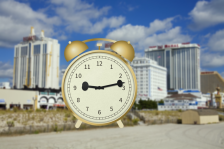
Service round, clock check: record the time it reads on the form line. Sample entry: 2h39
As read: 9h13
